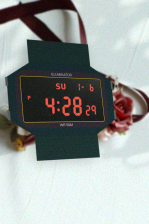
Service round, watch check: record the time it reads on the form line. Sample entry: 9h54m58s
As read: 4h28m29s
